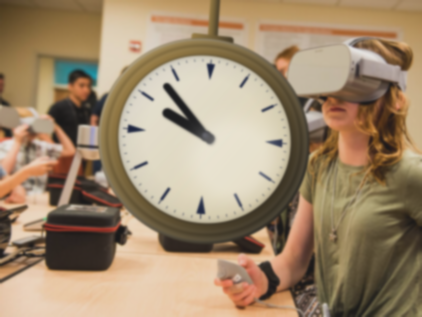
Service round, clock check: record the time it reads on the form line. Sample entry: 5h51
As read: 9h53
